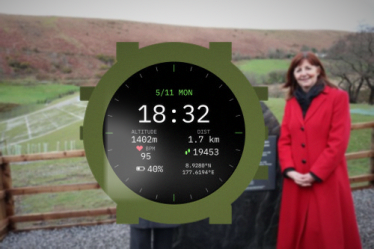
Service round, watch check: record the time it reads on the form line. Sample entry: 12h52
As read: 18h32
